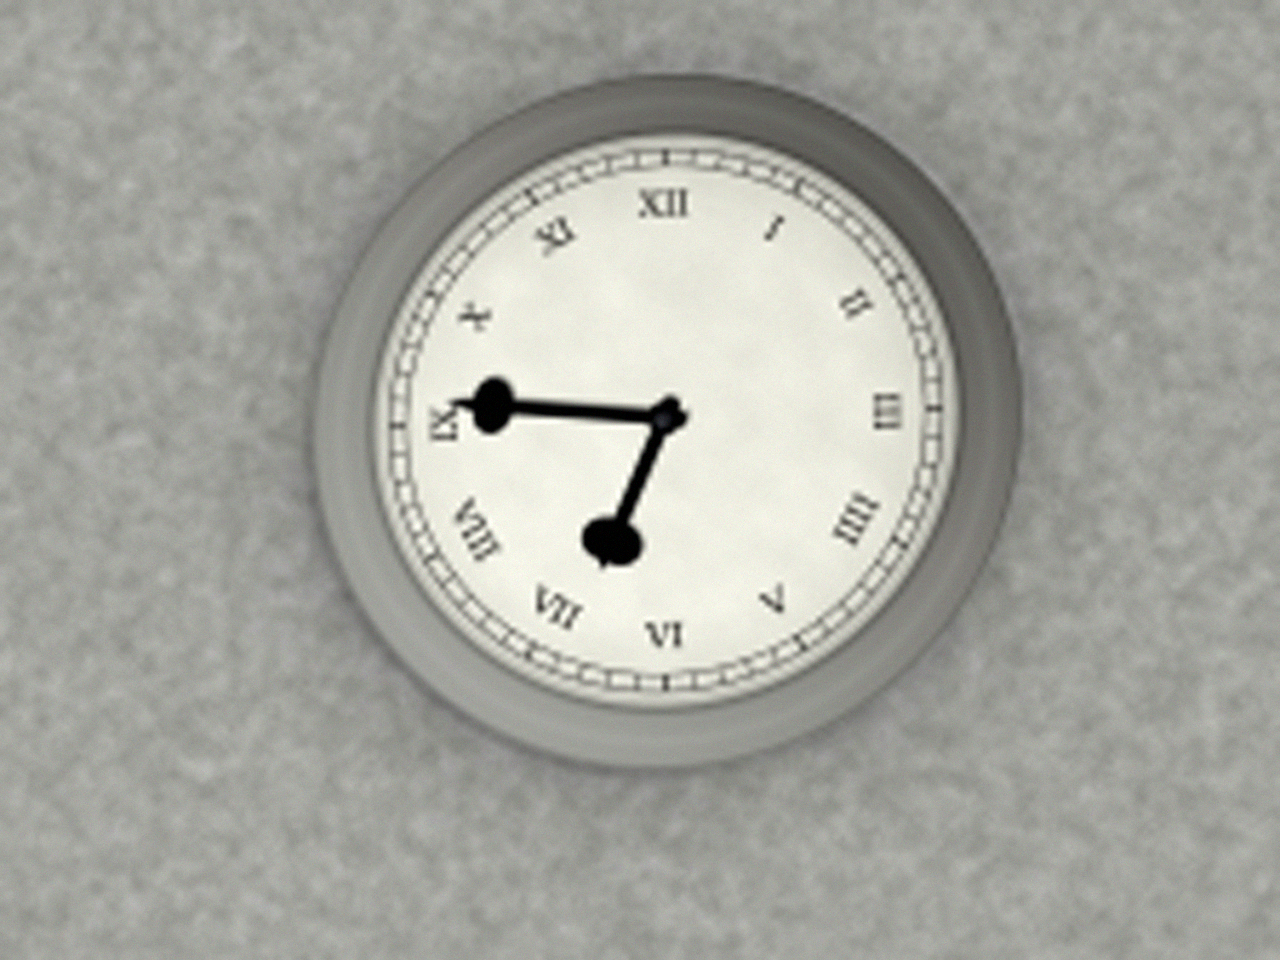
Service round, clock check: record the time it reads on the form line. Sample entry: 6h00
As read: 6h46
